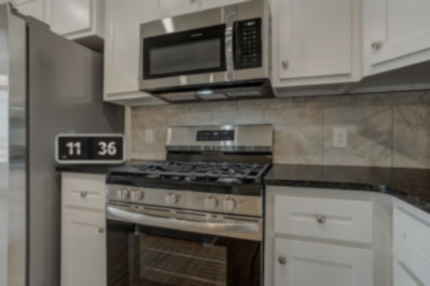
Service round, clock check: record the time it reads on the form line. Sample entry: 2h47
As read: 11h36
